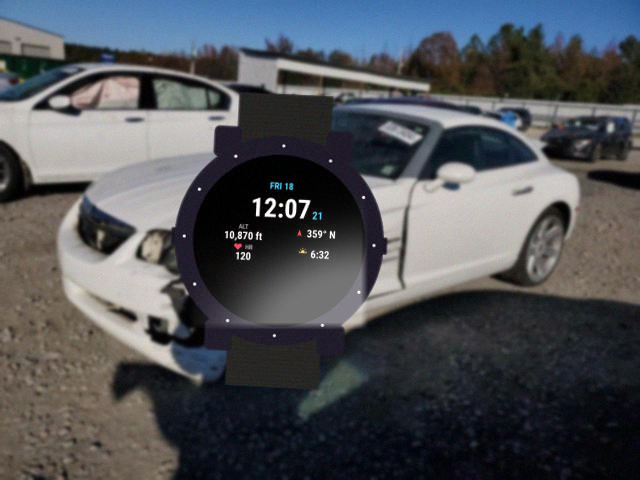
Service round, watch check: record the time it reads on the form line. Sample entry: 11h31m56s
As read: 12h07m21s
